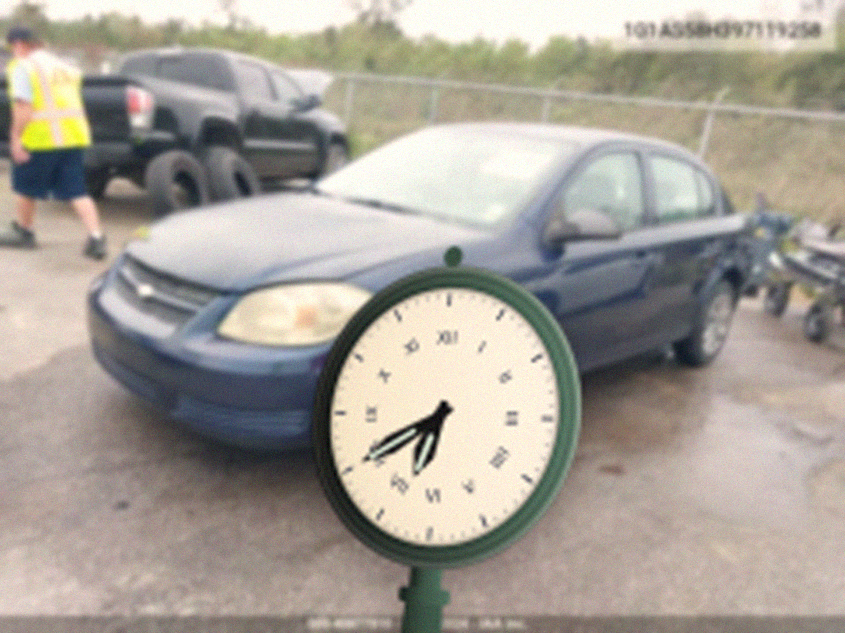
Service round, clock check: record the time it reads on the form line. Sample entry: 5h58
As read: 6h40
